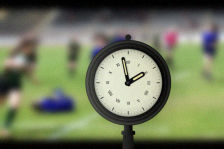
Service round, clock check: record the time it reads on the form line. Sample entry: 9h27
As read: 1h58
